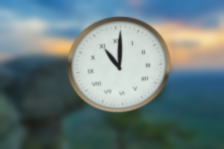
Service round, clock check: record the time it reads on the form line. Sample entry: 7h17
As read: 11h01
